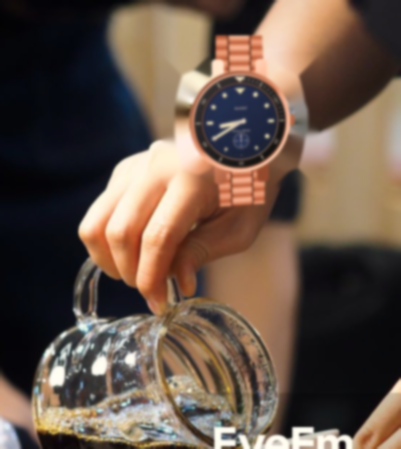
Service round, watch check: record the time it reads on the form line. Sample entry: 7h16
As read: 8h40
